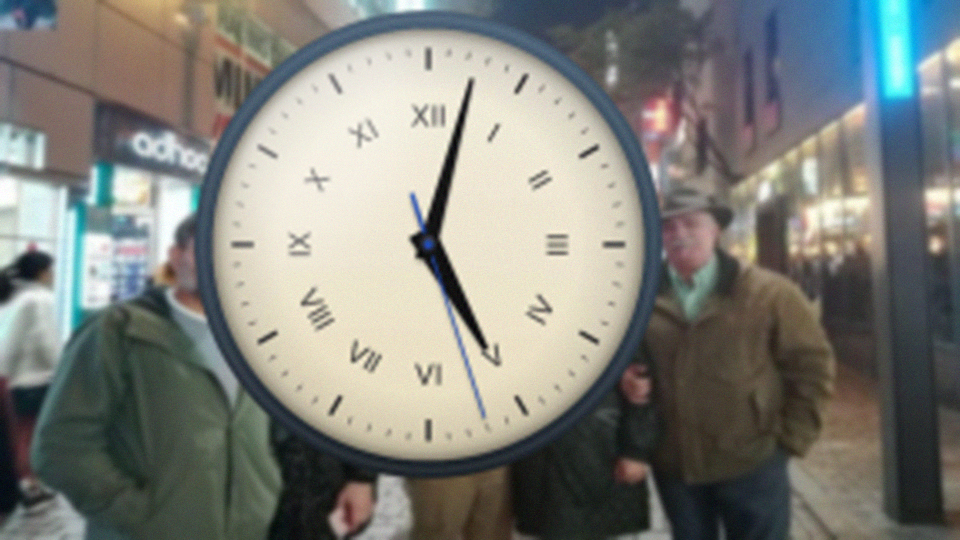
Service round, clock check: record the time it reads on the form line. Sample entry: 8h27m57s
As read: 5h02m27s
